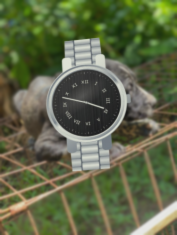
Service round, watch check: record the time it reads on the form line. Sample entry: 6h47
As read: 3h48
